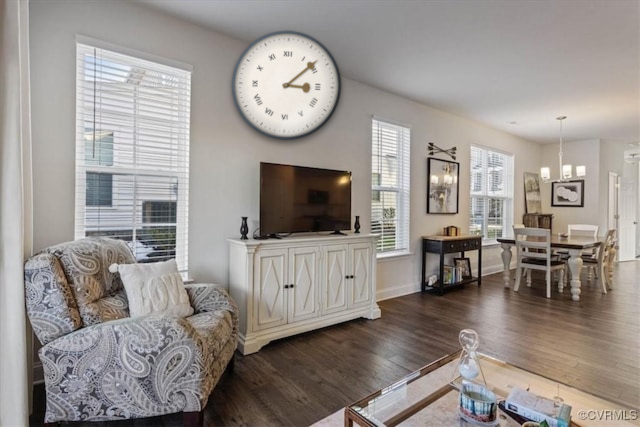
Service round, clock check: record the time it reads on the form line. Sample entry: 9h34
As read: 3h08
